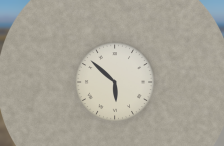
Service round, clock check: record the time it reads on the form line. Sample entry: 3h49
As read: 5h52
